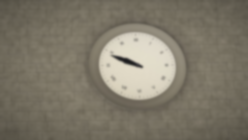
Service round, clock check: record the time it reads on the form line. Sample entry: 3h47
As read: 9h49
